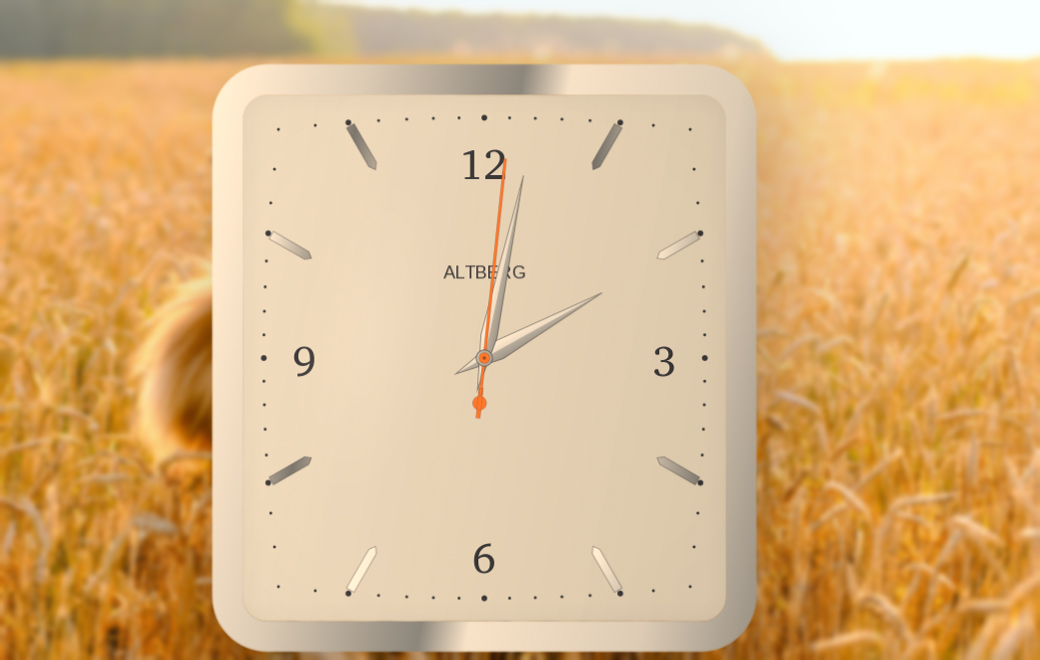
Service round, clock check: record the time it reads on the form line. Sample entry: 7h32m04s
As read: 2h02m01s
